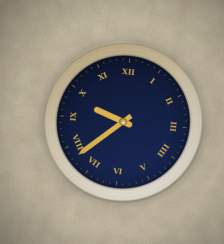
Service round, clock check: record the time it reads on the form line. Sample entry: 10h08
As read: 9h38
